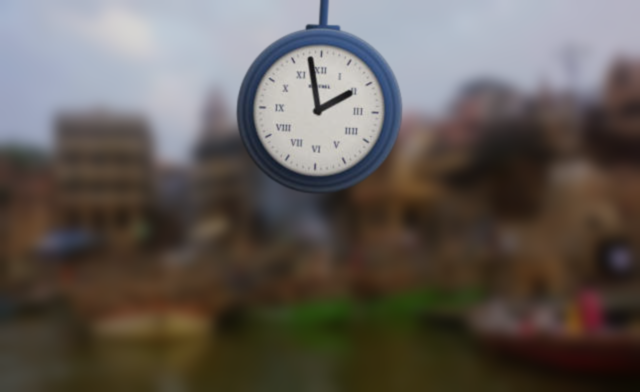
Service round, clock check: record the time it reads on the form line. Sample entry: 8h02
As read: 1h58
